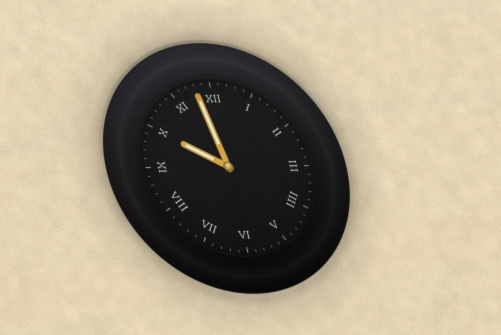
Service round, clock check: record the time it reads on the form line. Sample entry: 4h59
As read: 9h58
